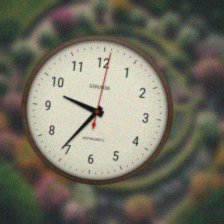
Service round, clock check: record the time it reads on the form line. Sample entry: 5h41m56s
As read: 9h36m01s
